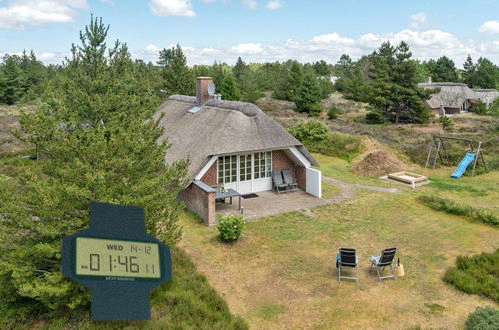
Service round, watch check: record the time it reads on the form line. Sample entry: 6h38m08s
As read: 1h46m11s
